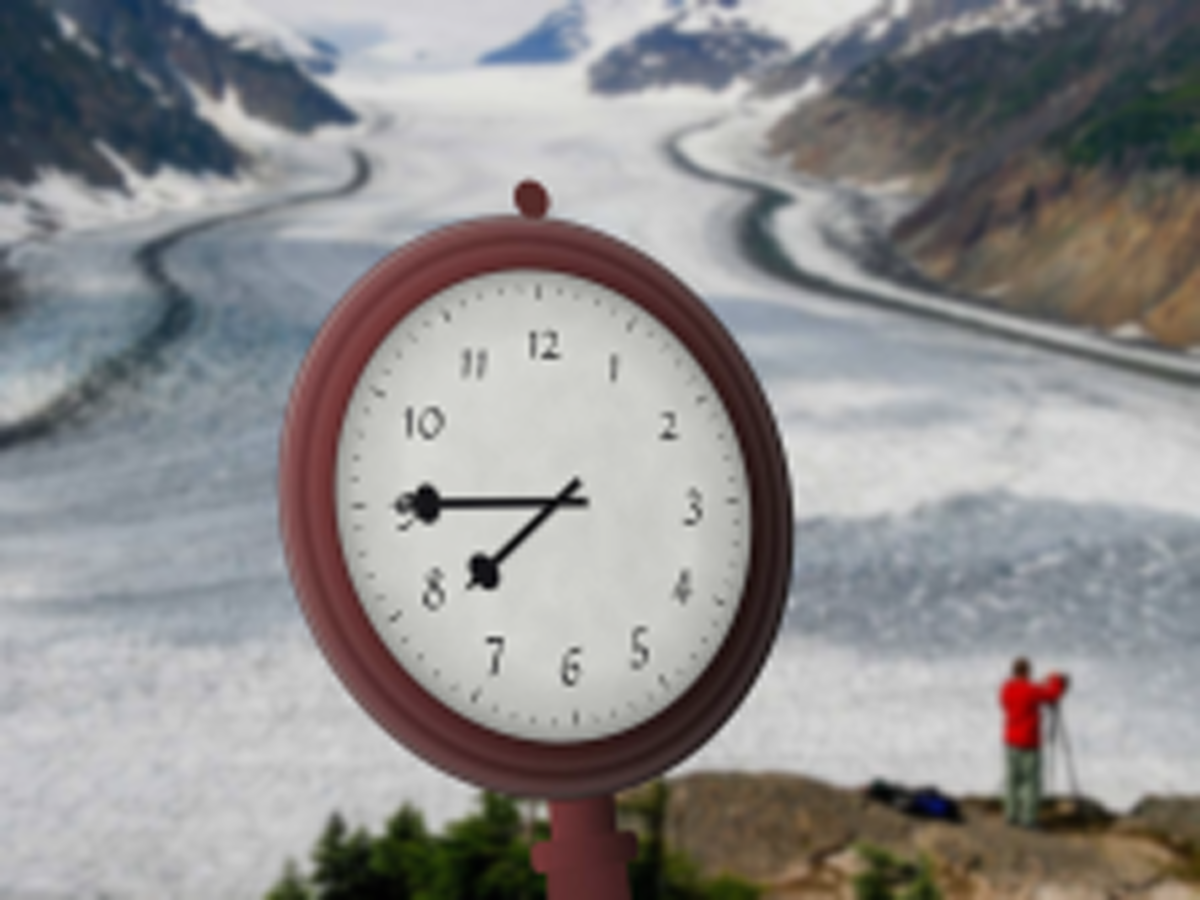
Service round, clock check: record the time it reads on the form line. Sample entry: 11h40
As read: 7h45
